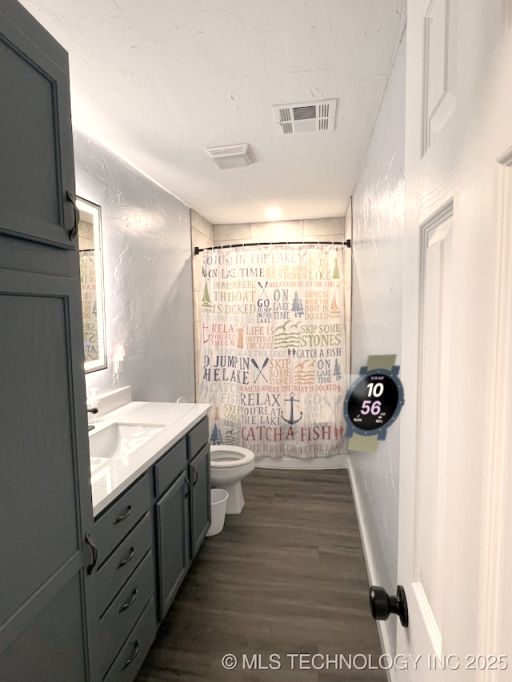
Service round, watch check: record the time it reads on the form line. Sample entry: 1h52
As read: 10h56
